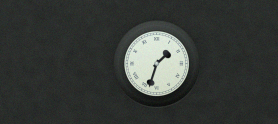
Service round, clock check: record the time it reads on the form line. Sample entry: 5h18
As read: 1h33
